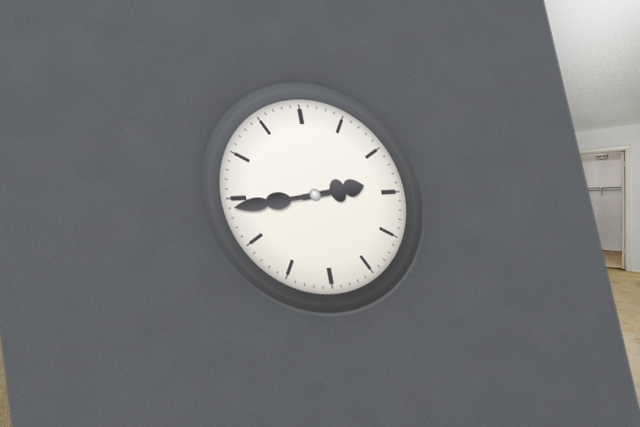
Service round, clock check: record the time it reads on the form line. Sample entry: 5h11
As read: 2h44
